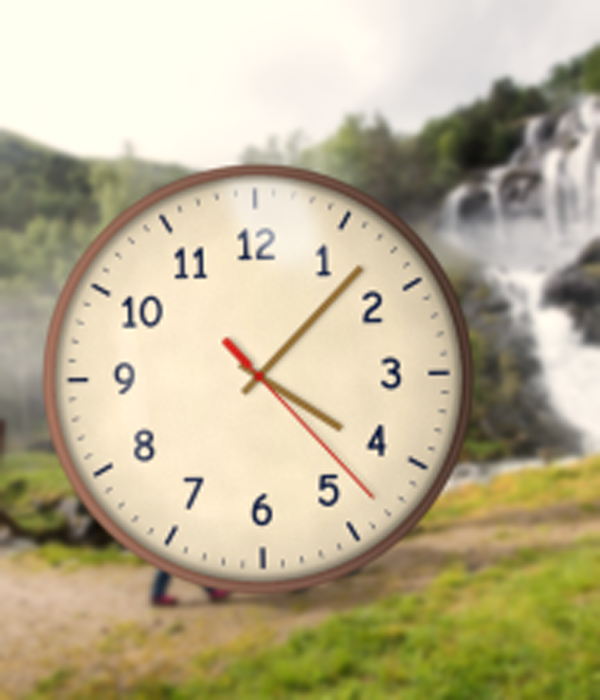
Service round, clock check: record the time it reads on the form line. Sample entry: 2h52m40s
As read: 4h07m23s
